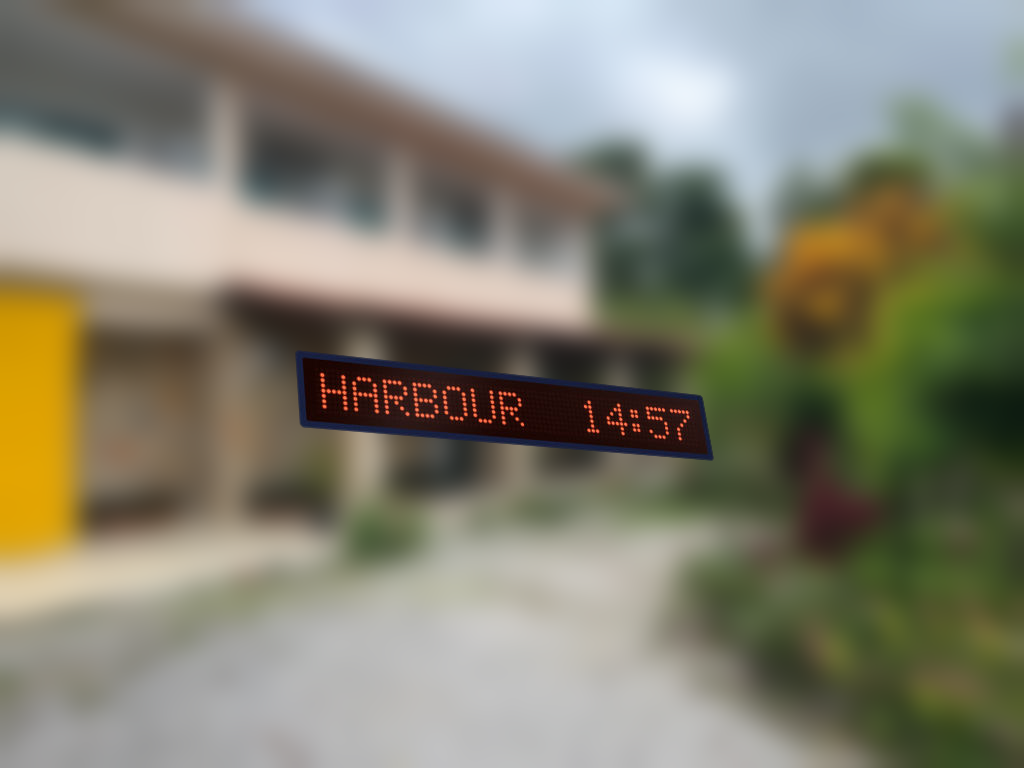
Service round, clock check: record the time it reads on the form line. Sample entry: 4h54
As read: 14h57
